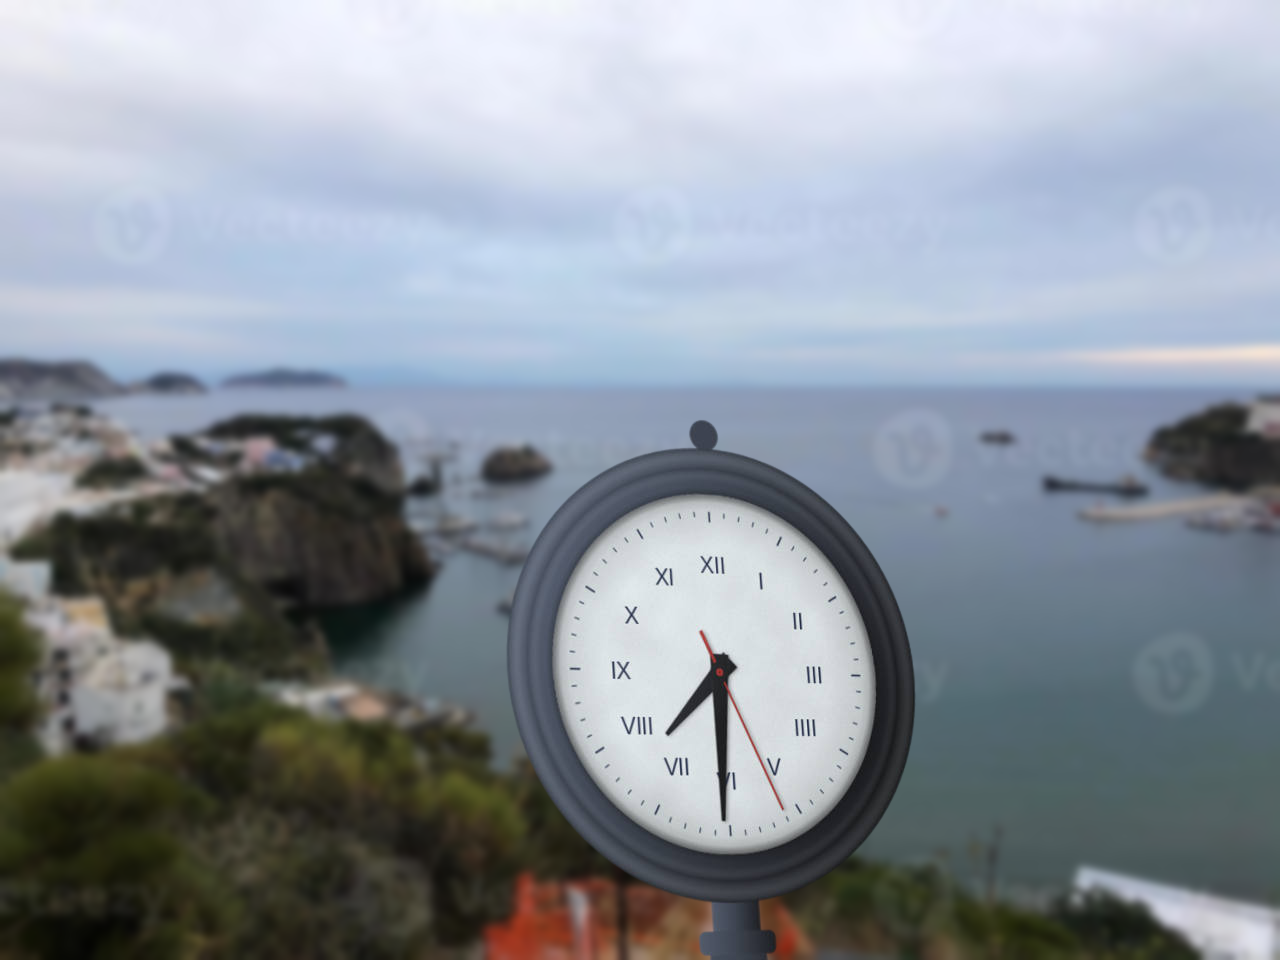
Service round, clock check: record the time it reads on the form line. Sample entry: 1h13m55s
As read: 7h30m26s
